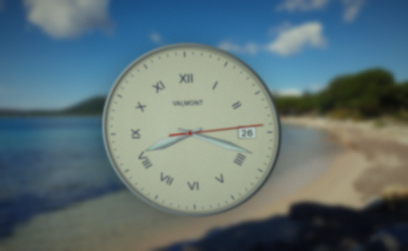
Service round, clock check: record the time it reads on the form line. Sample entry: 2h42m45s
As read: 8h18m14s
